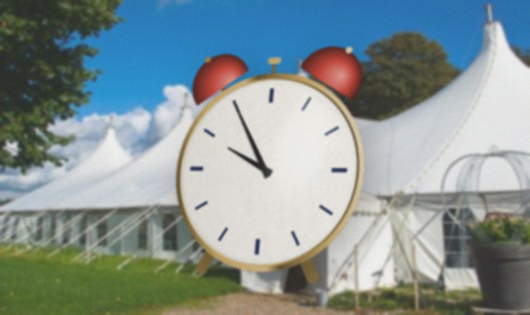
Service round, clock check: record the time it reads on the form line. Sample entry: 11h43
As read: 9h55
